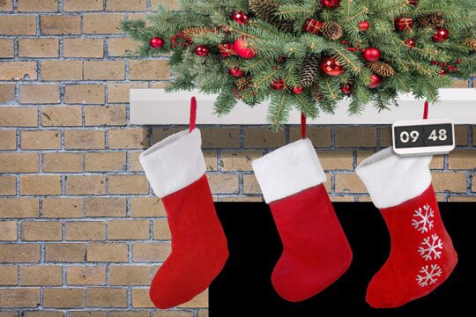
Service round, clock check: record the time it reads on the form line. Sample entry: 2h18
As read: 9h48
